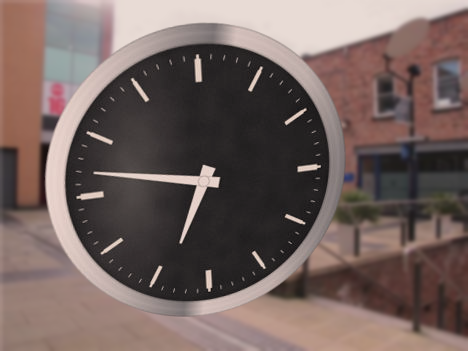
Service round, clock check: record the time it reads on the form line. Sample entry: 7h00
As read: 6h47
